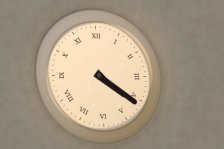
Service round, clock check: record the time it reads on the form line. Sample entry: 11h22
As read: 4h21
